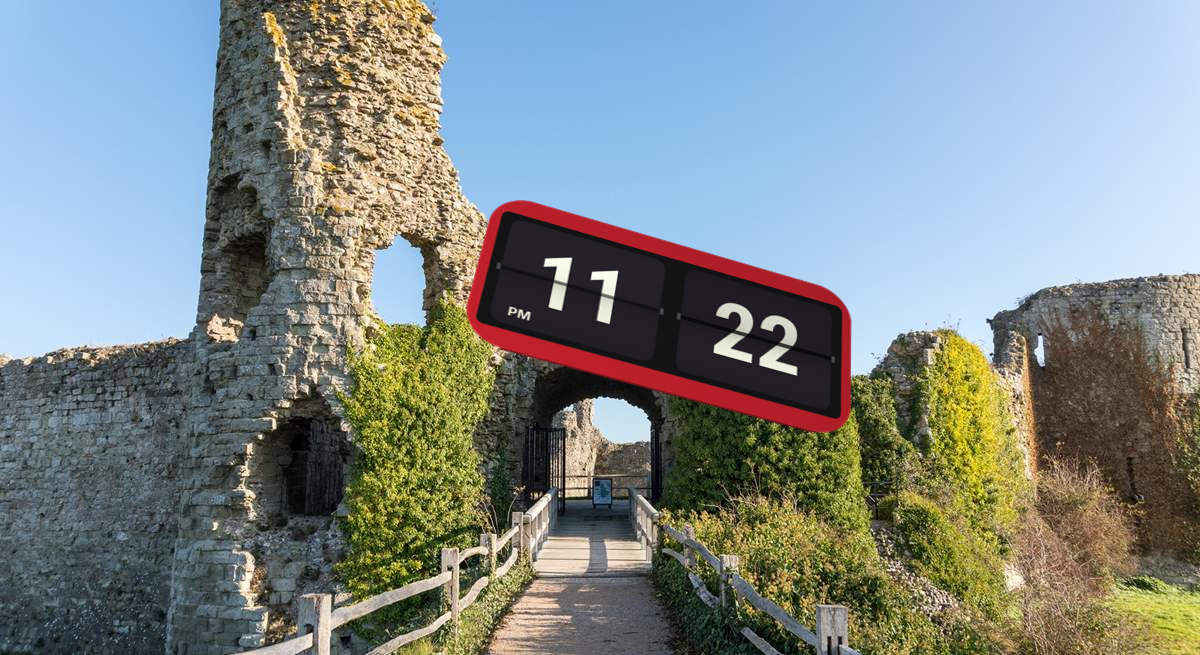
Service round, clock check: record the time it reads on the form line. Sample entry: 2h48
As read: 11h22
